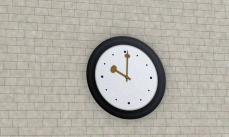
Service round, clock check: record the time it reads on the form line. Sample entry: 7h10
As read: 10h01
